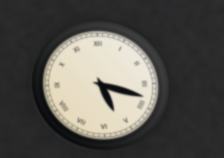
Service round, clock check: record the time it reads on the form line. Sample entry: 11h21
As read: 5h18
